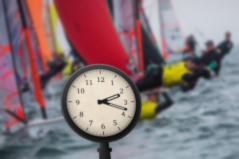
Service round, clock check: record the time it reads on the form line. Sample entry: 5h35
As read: 2h18
